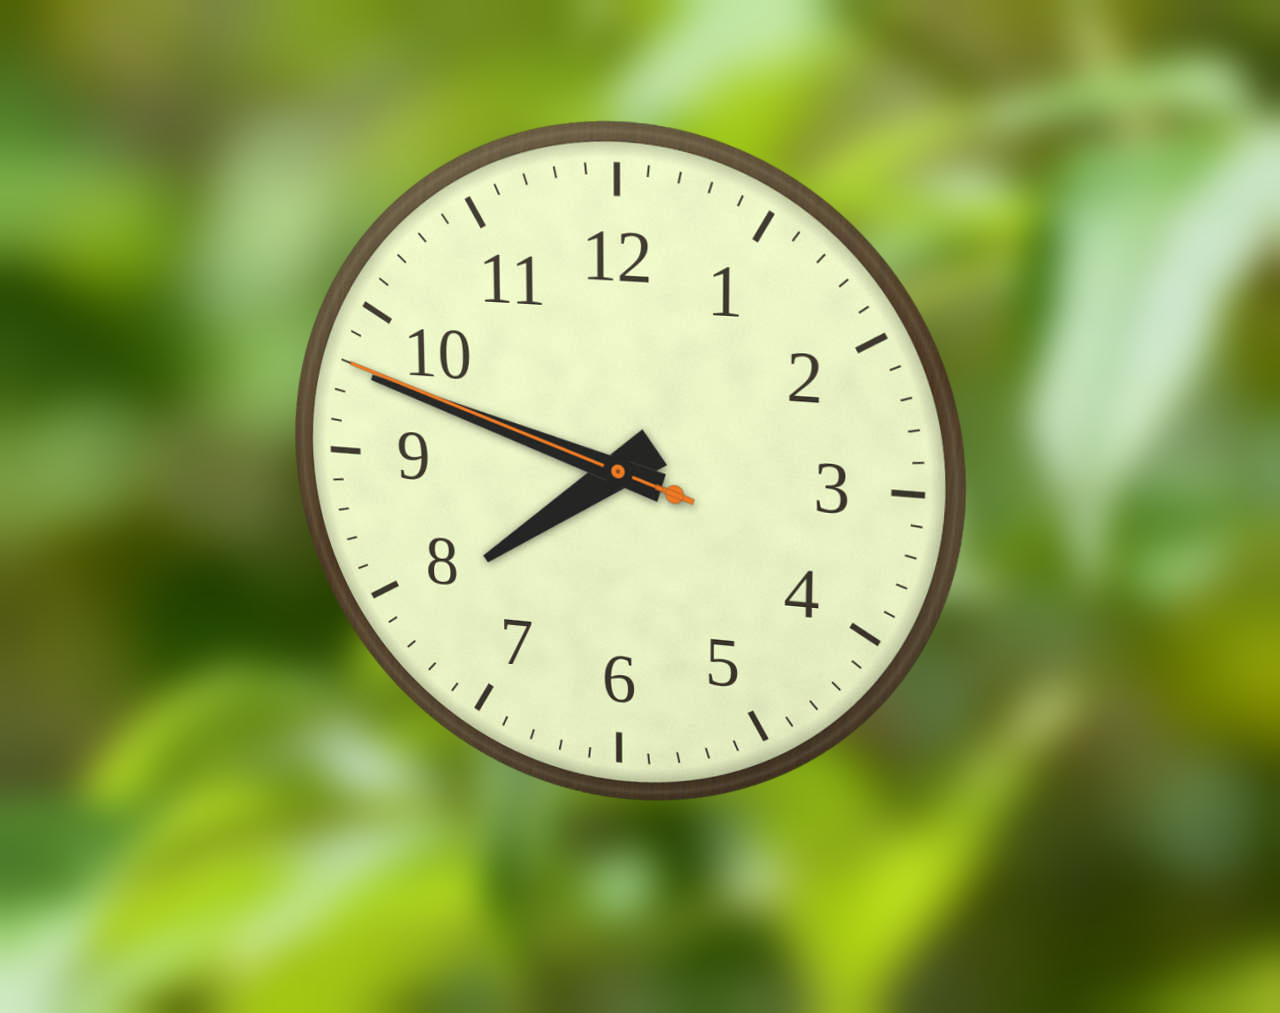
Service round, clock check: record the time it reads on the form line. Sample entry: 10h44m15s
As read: 7h47m48s
